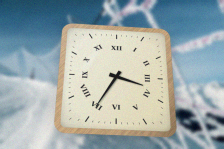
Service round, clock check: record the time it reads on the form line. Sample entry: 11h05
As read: 3h35
